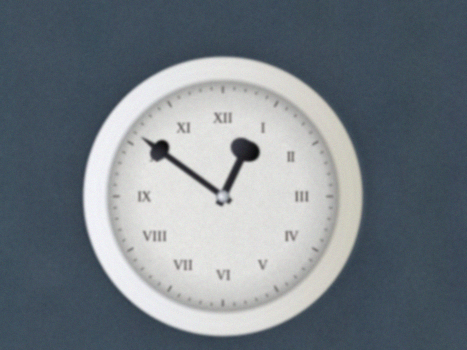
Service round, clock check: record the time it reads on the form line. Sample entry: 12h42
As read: 12h51
